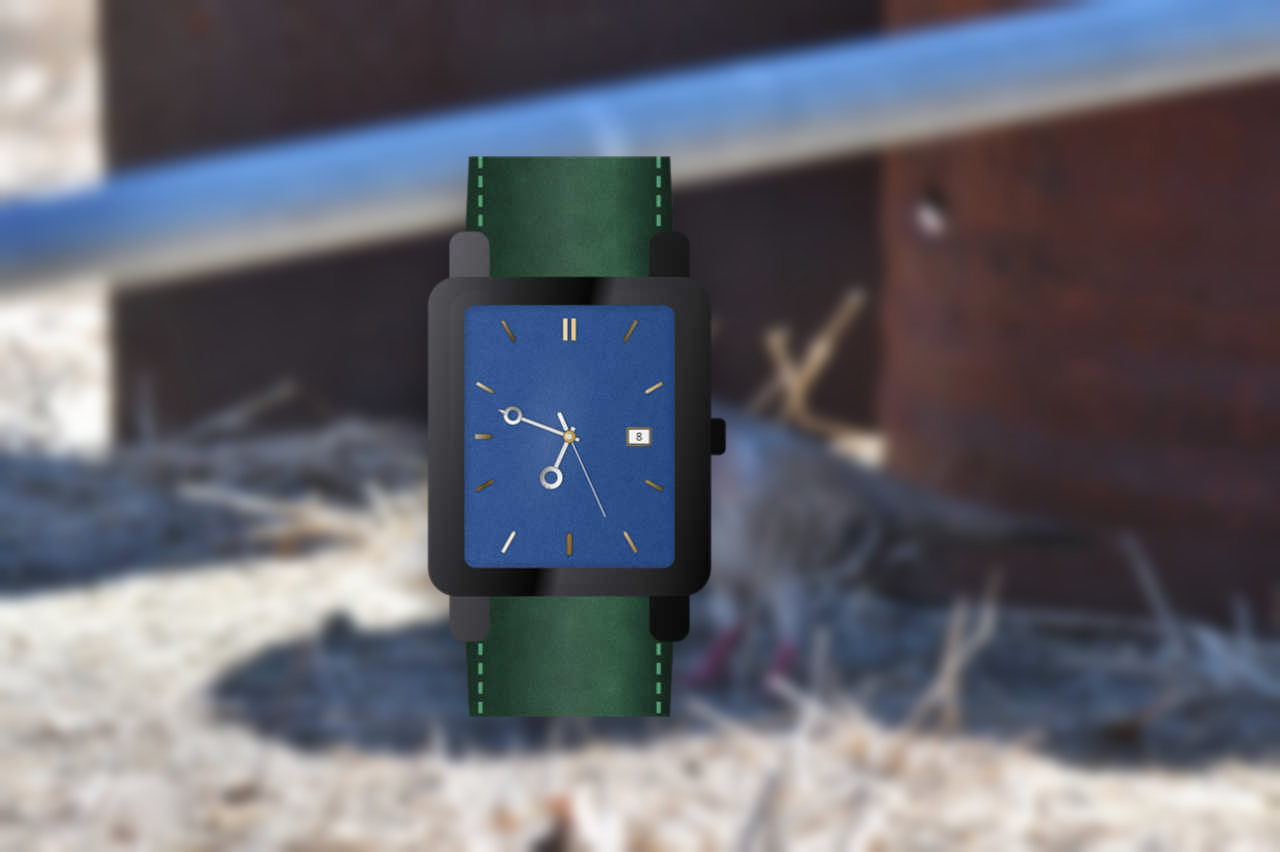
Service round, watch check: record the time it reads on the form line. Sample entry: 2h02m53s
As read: 6h48m26s
